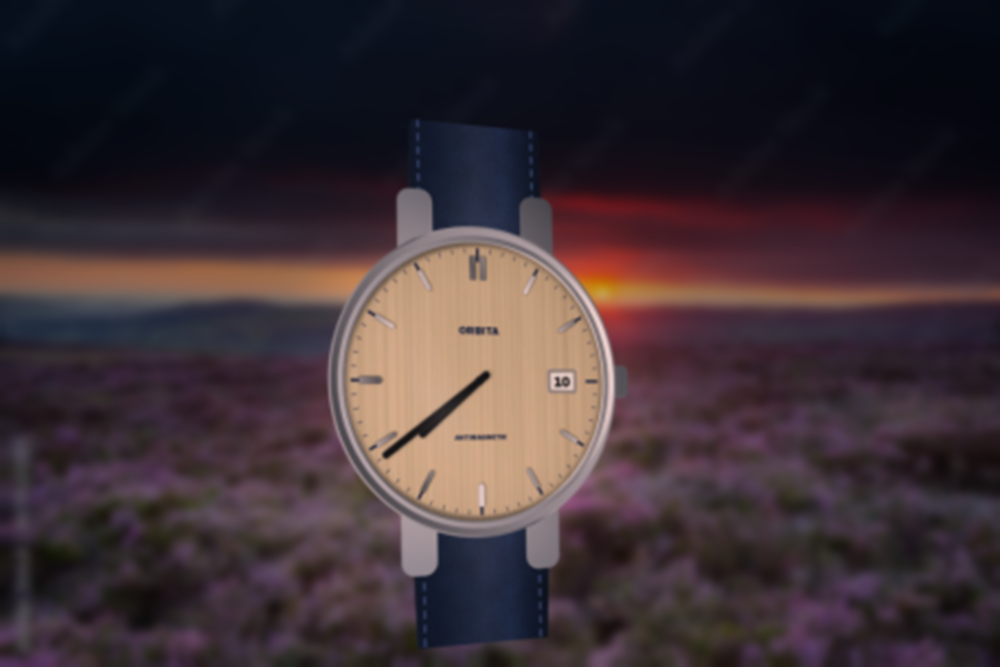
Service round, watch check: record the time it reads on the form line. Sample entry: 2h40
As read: 7h39
